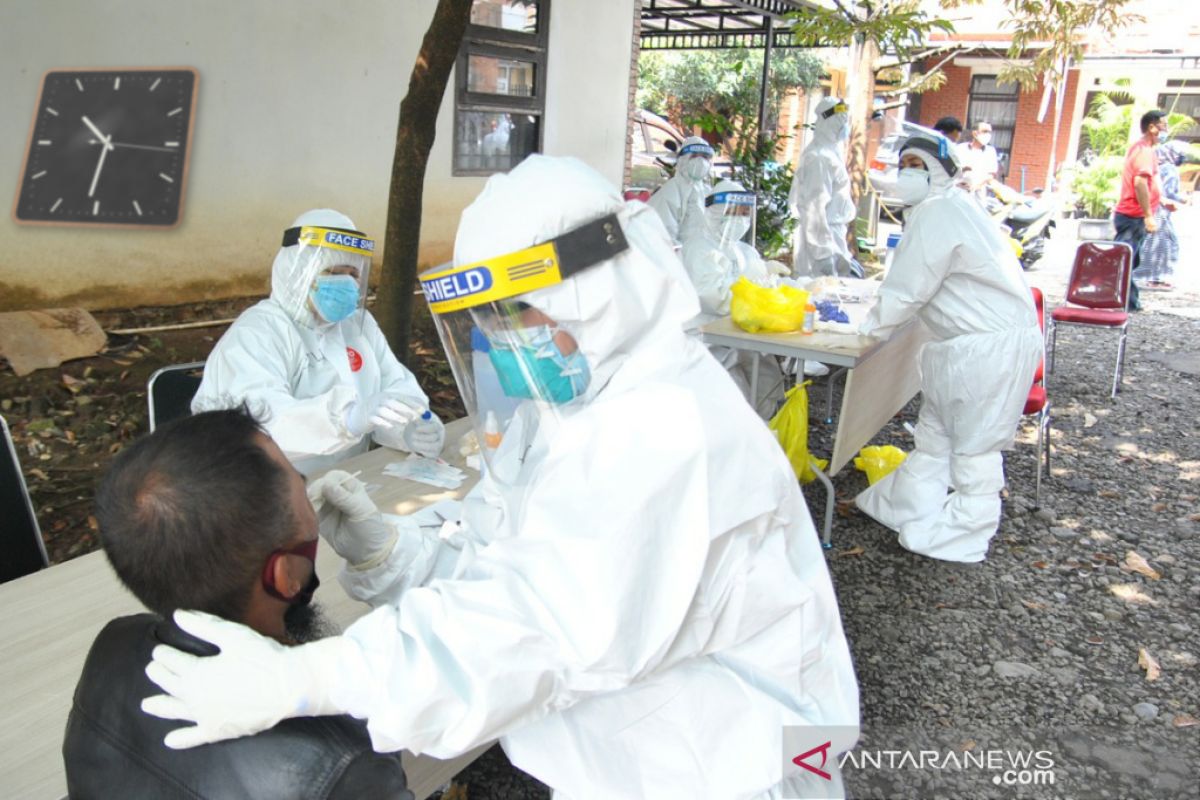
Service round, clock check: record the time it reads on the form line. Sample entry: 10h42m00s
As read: 10h31m16s
